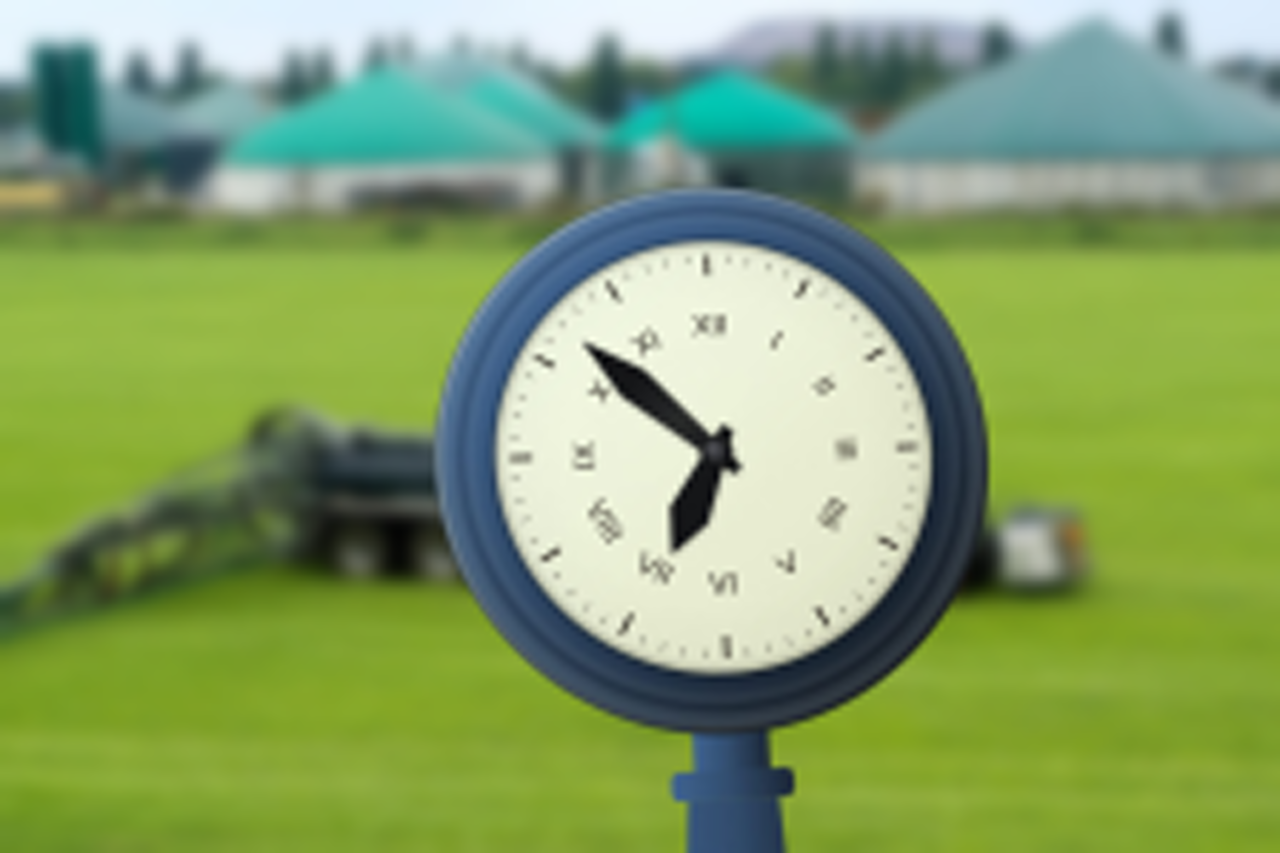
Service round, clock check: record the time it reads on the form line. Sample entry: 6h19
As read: 6h52
